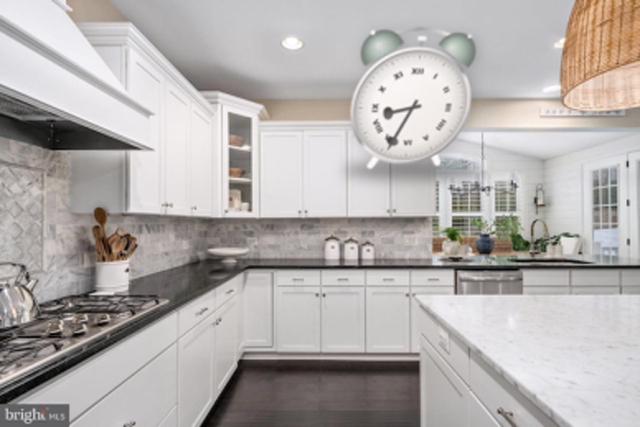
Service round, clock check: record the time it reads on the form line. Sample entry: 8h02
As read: 8h34
